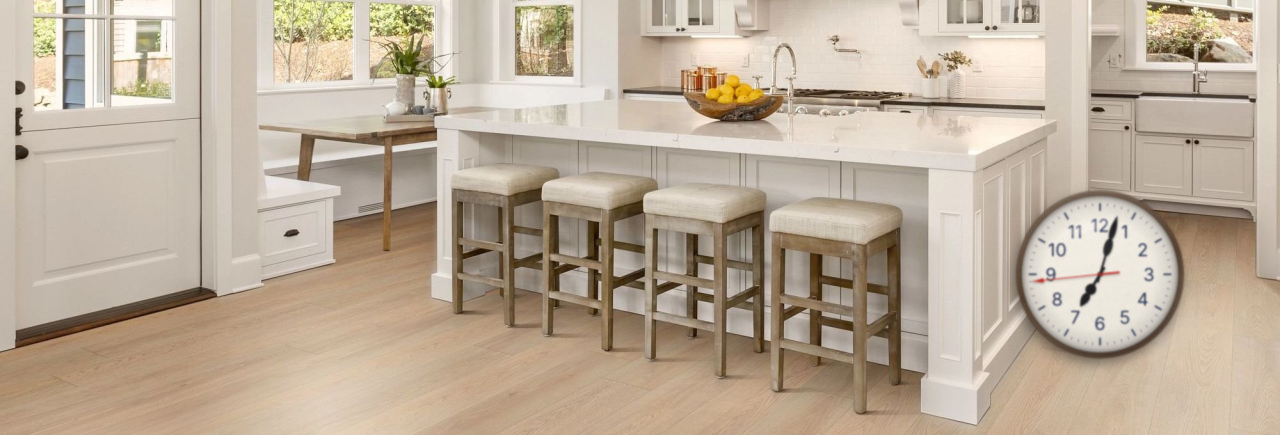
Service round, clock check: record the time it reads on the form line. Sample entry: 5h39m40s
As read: 7h02m44s
